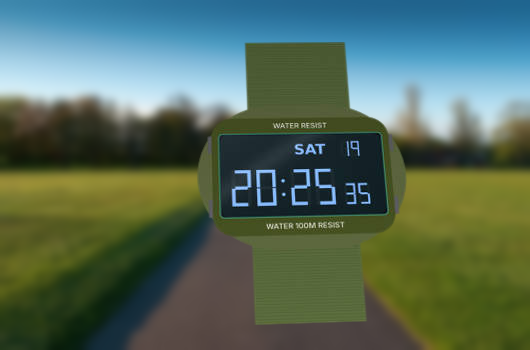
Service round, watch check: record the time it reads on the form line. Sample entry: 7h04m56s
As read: 20h25m35s
